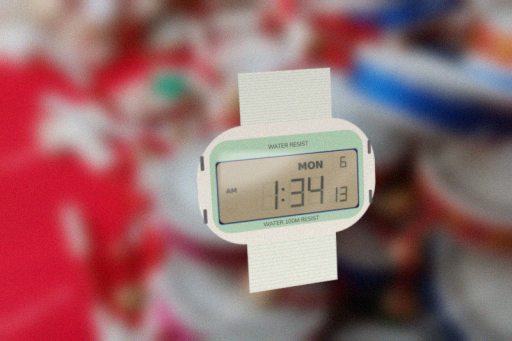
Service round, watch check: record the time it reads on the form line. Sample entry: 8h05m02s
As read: 1h34m13s
